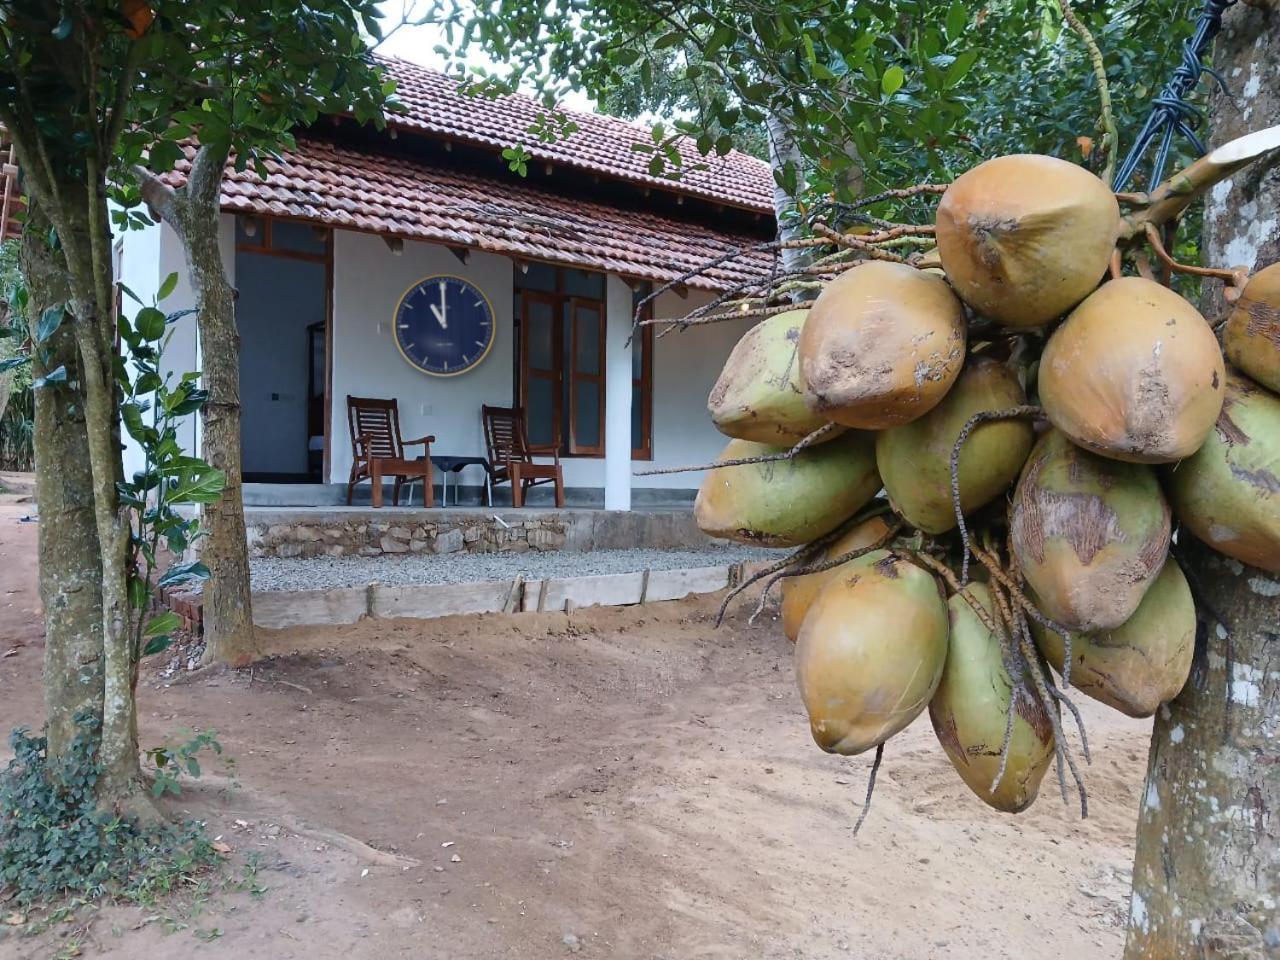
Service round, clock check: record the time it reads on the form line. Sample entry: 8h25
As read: 11h00
